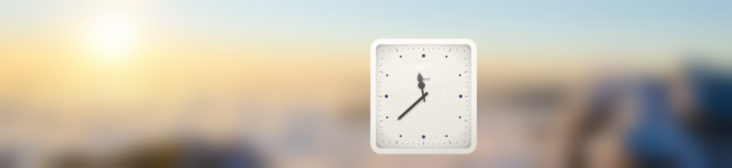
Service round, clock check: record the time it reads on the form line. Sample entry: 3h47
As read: 11h38
